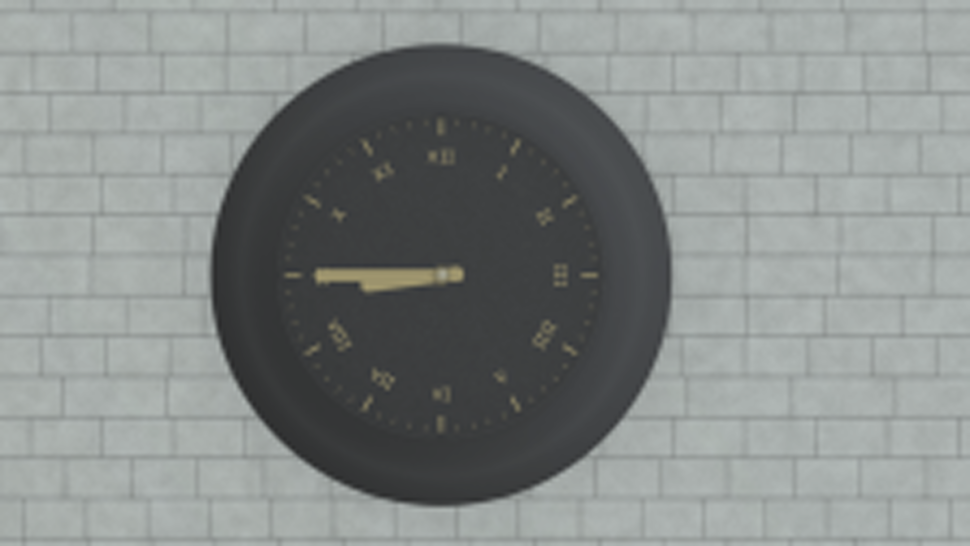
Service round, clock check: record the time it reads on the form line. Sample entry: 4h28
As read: 8h45
